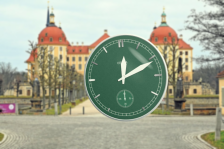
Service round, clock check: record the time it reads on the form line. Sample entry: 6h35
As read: 12h11
